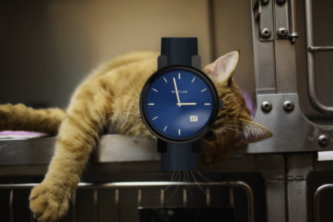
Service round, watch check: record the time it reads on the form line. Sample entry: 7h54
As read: 2h58
